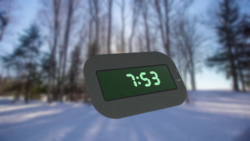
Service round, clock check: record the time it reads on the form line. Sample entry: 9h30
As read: 7h53
